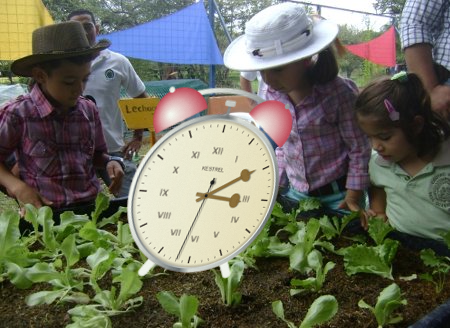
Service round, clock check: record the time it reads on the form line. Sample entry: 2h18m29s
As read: 3h09m32s
